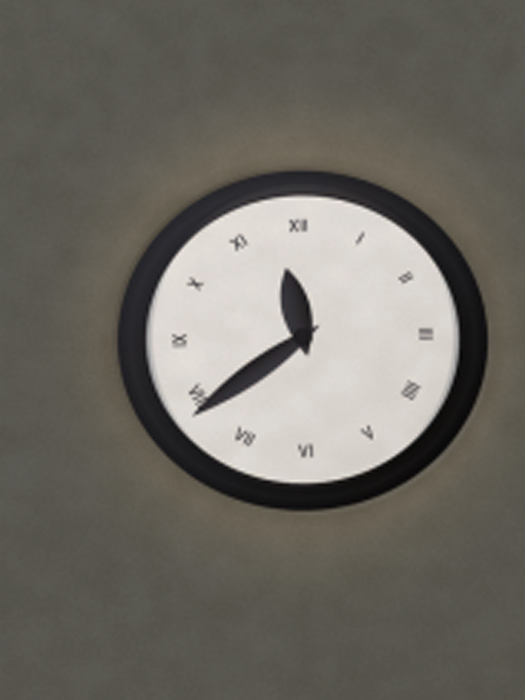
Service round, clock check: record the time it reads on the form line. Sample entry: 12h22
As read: 11h39
